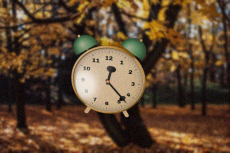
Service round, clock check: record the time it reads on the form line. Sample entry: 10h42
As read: 12h23
